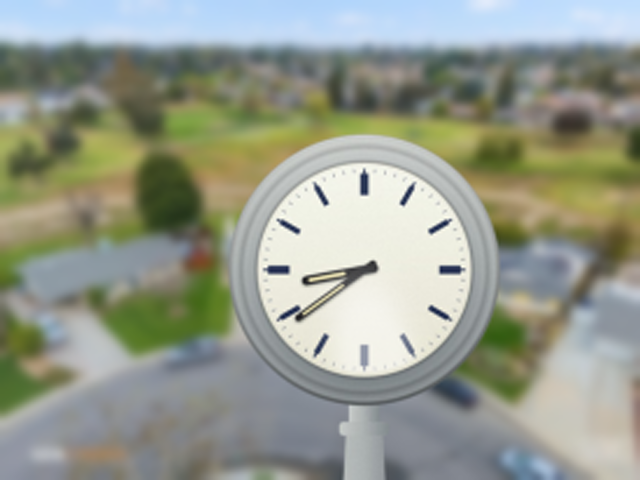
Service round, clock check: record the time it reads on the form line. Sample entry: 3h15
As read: 8h39
